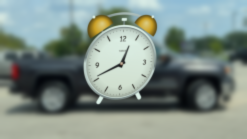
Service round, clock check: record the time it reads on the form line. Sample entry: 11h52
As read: 12h41
